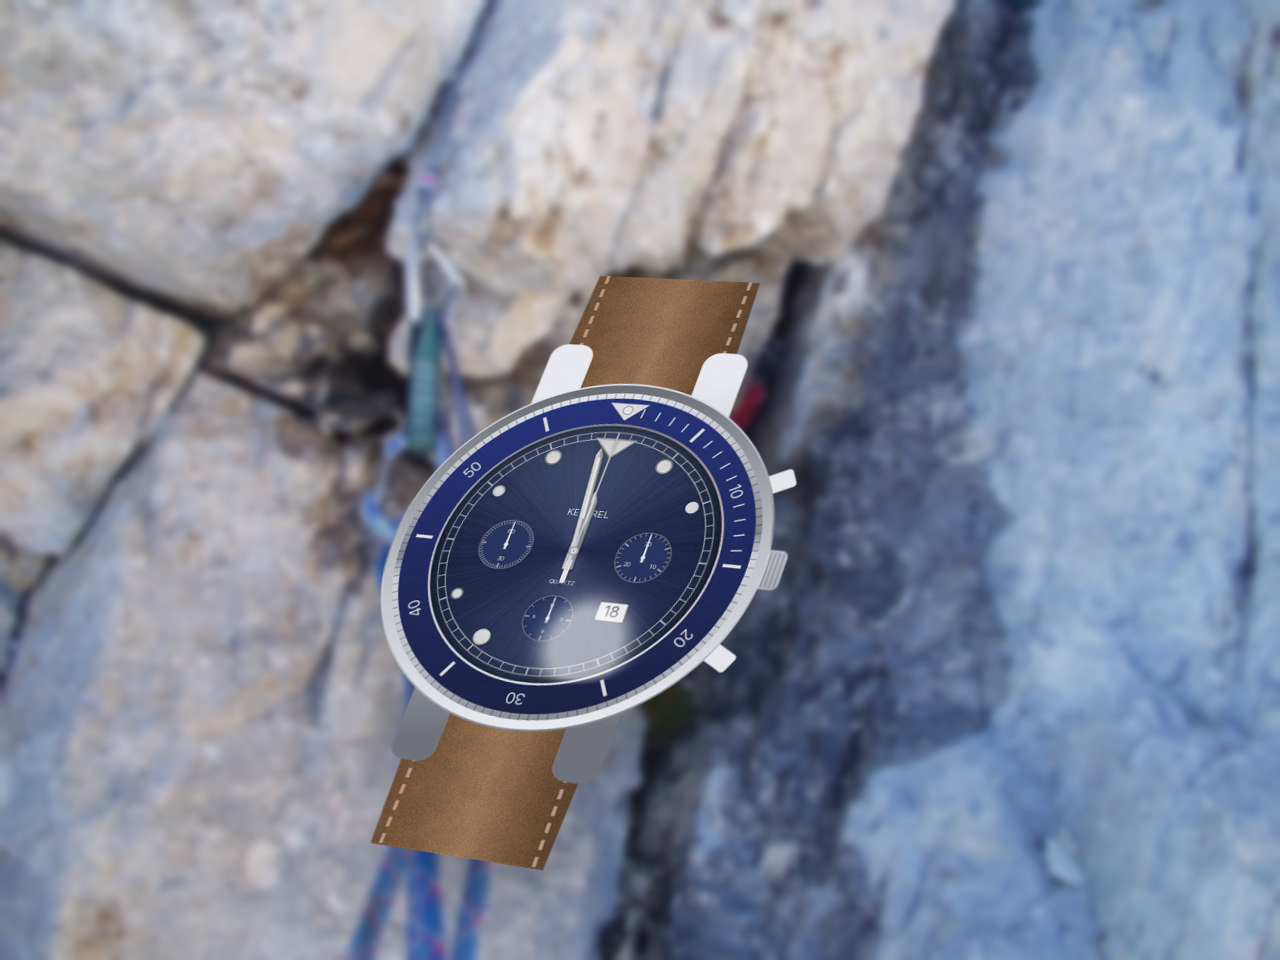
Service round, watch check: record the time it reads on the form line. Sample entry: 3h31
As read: 11h59
